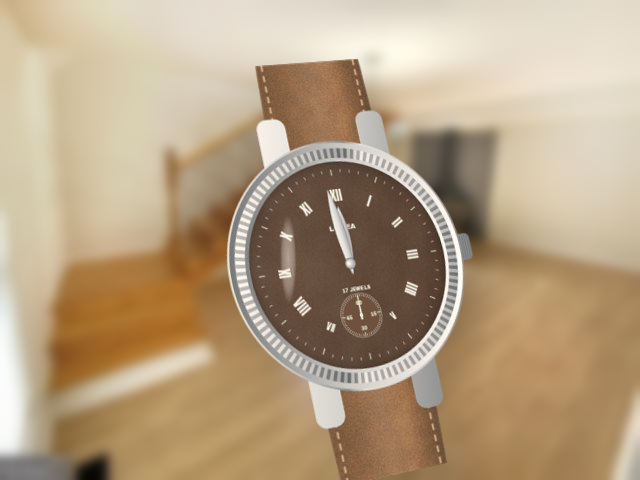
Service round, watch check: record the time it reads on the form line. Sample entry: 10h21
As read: 11h59
